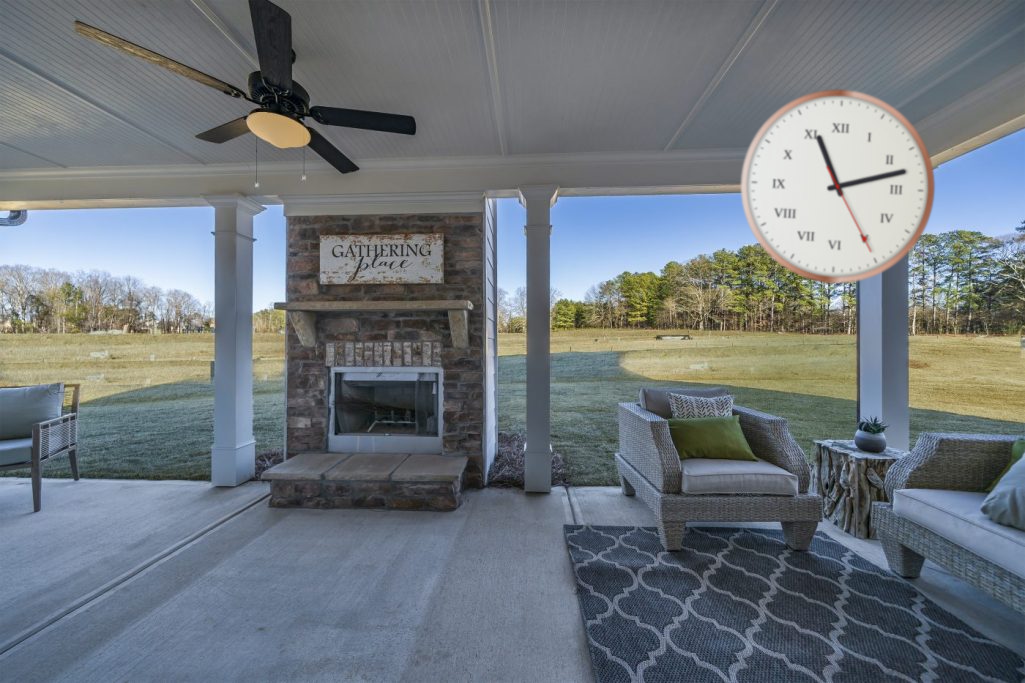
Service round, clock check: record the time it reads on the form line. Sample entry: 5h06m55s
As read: 11h12m25s
